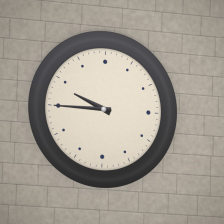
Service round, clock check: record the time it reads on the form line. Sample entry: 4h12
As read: 9h45
